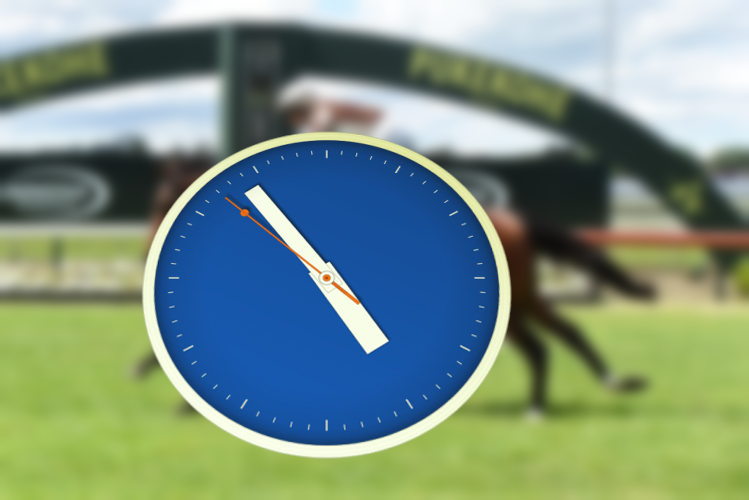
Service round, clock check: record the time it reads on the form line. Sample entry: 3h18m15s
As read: 4h53m52s
